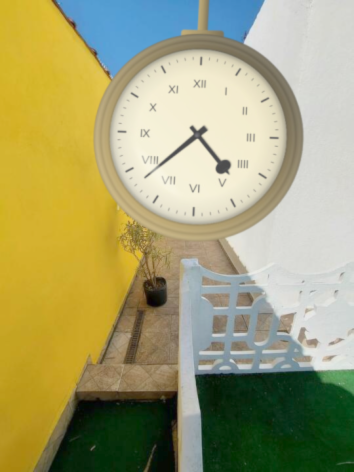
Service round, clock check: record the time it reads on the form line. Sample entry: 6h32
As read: 4h38
